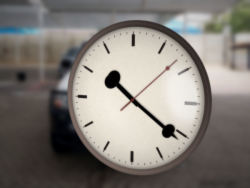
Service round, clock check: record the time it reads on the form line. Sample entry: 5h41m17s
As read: 10h21m08s
